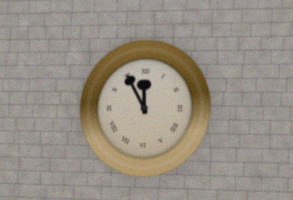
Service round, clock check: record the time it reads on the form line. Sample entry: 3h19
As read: 11h55
